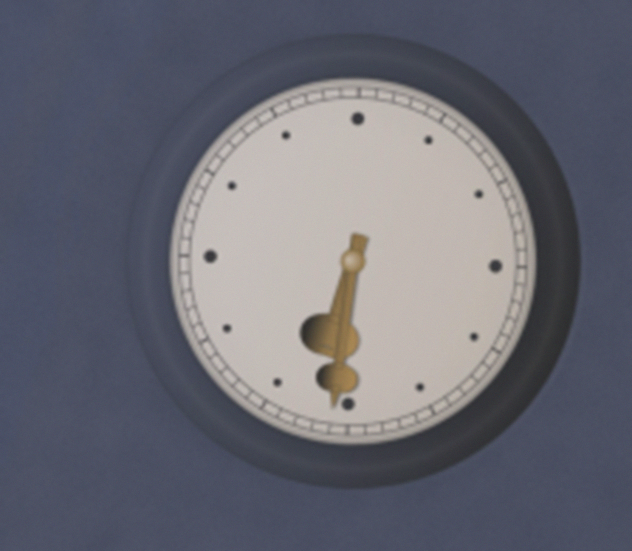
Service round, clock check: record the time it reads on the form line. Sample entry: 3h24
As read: 6h31
